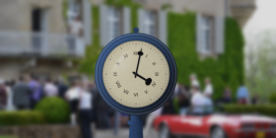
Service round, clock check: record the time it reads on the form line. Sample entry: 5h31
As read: 4h02
